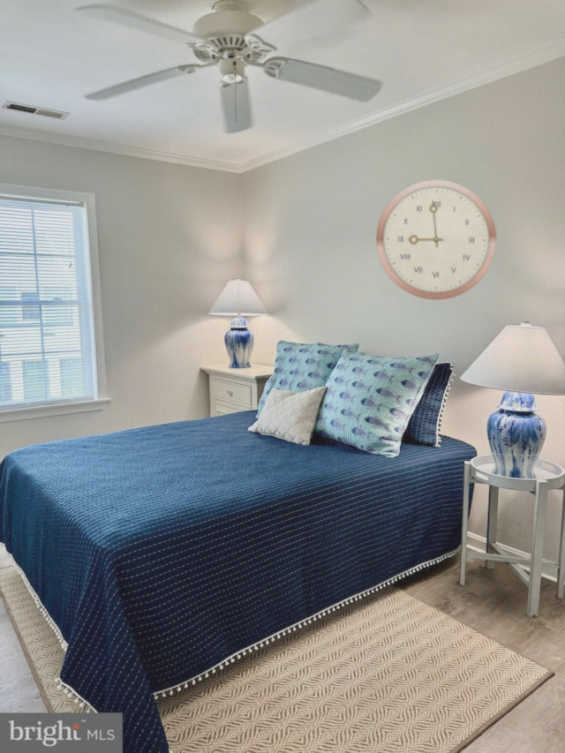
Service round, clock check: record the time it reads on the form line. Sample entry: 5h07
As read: 8h59
